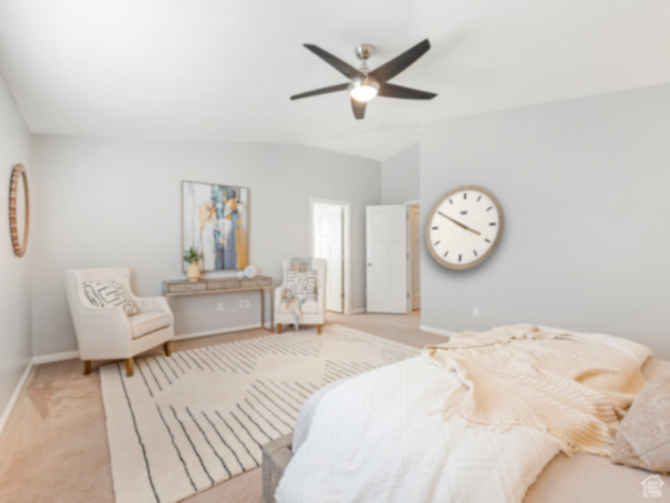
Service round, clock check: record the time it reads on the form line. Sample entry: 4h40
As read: 3h50
